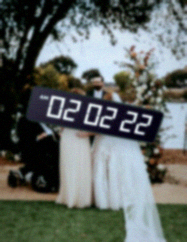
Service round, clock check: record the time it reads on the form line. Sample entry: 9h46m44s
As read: 2h02m22s
